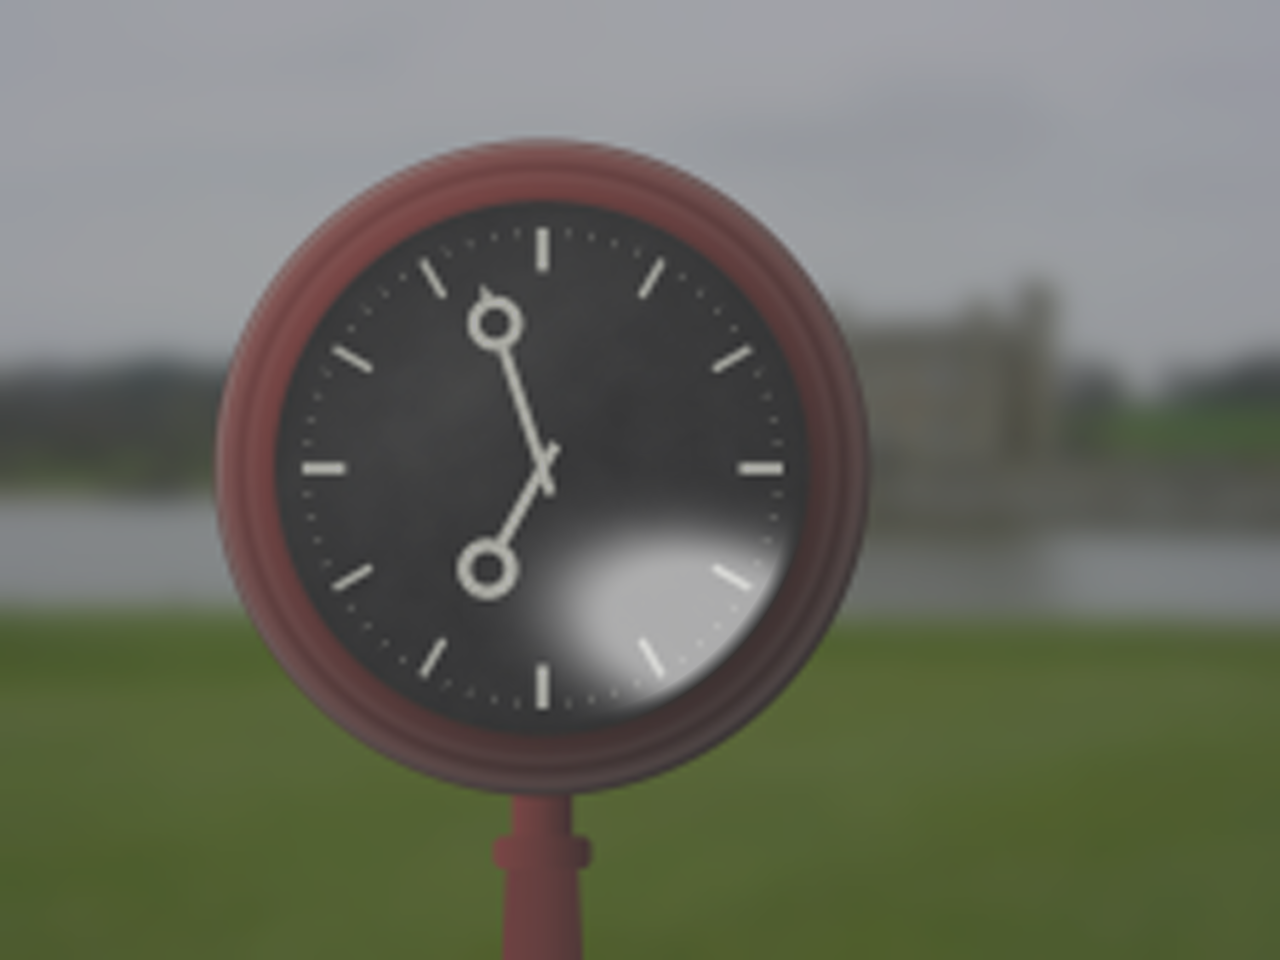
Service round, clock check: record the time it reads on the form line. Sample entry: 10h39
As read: 6h57
